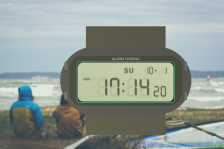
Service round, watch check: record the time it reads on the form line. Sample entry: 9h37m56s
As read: 17h14m20s
